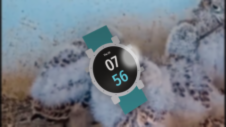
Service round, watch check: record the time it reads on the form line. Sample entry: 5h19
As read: 7h56
